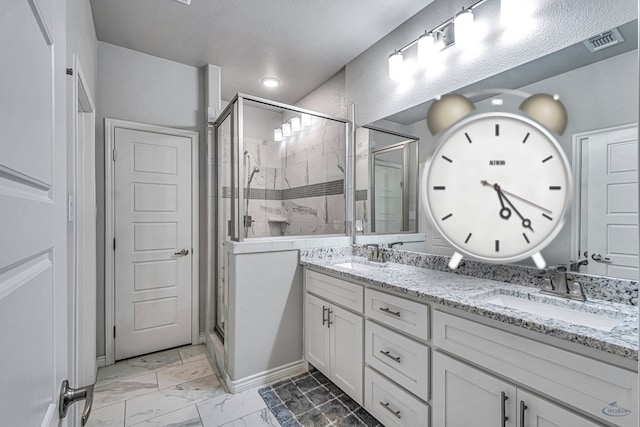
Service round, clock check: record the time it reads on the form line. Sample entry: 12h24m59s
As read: 5h23m19s
